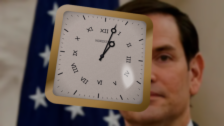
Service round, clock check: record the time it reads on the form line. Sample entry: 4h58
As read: 1h03
